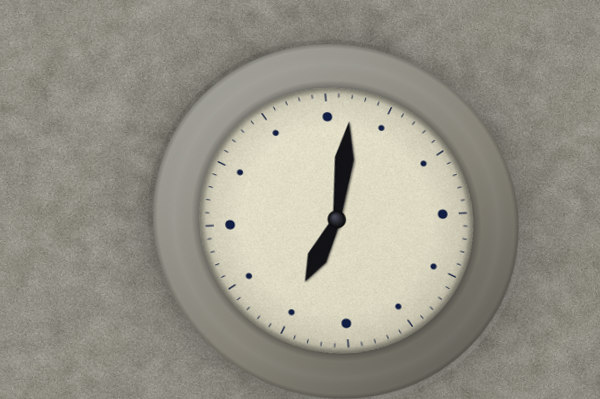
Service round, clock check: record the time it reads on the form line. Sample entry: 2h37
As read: 7h02
